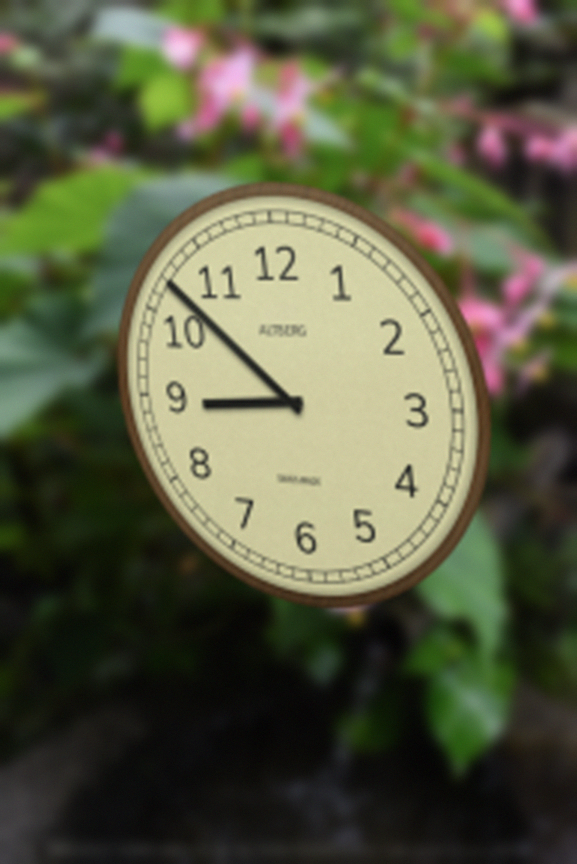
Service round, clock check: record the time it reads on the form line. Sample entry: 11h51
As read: 8h52
